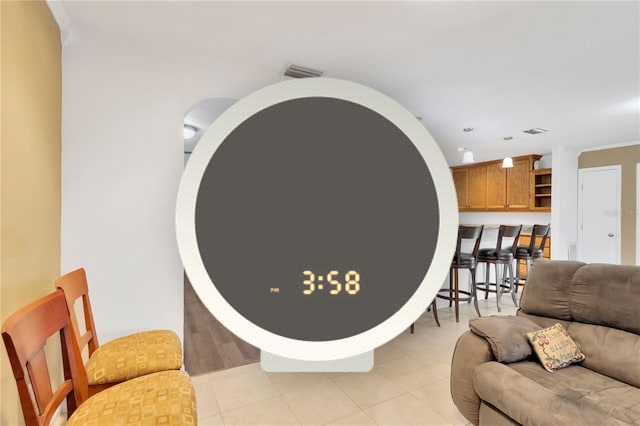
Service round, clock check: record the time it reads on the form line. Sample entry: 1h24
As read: 3h58
